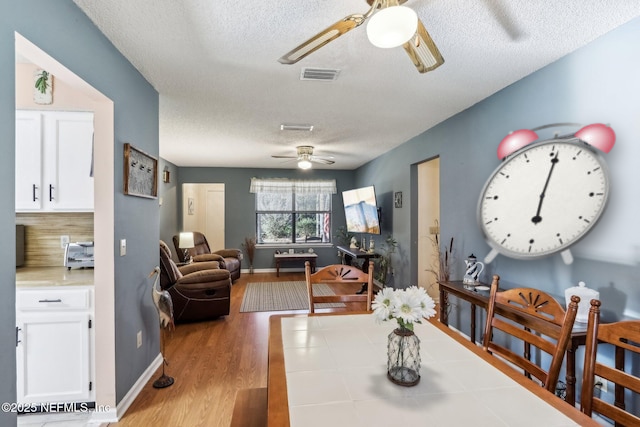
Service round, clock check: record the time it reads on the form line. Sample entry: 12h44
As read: 6h01
